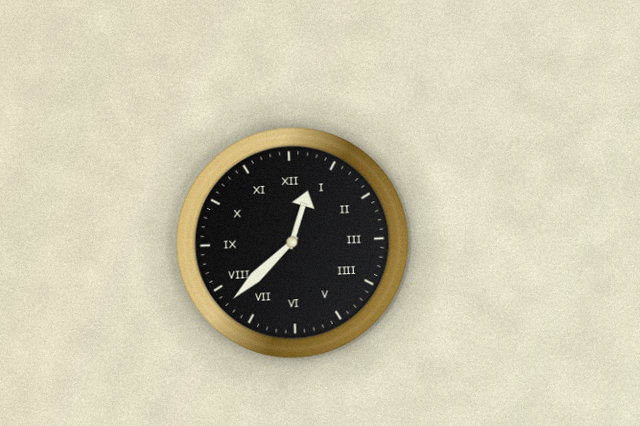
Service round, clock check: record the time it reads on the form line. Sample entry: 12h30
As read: 12h38
